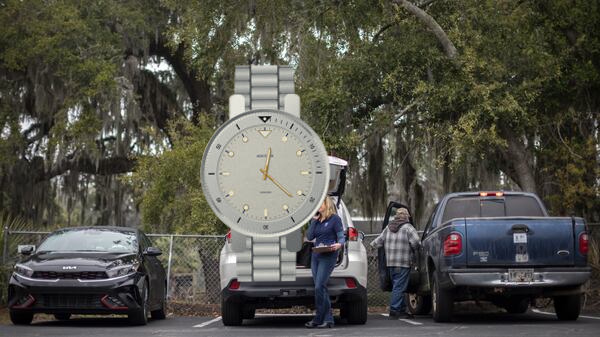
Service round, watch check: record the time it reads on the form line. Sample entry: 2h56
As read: 12h22
